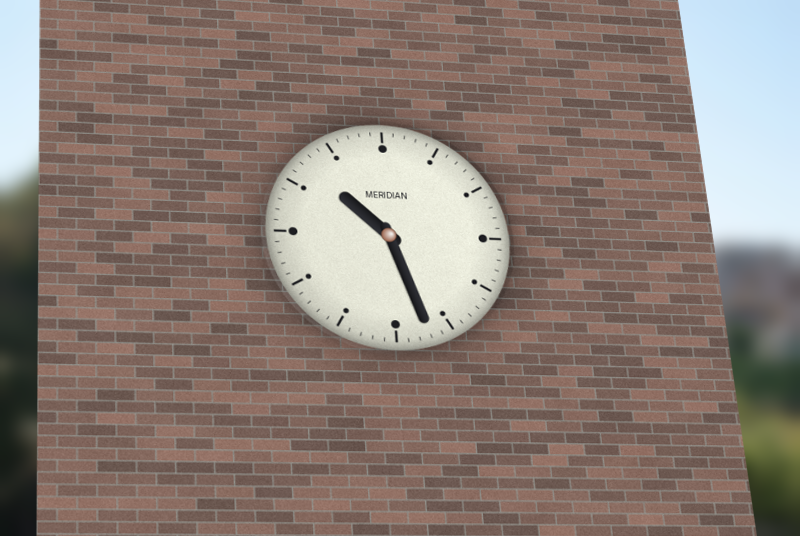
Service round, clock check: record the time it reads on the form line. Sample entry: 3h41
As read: 10h27
